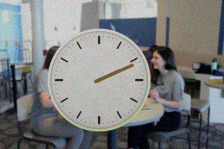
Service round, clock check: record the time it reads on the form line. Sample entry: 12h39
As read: 2h11
